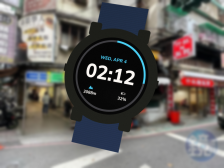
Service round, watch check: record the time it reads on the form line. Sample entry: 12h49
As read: 2h12
